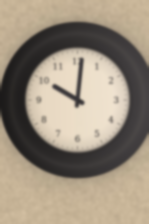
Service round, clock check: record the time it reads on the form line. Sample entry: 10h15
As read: 10h01
